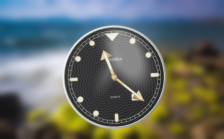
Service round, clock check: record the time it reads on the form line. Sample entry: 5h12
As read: 11h22
